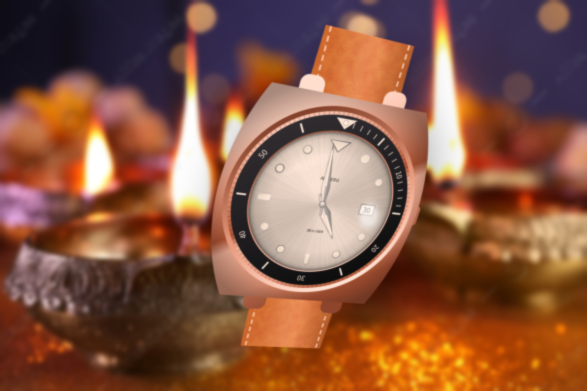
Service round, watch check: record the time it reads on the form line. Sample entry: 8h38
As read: 4h59
